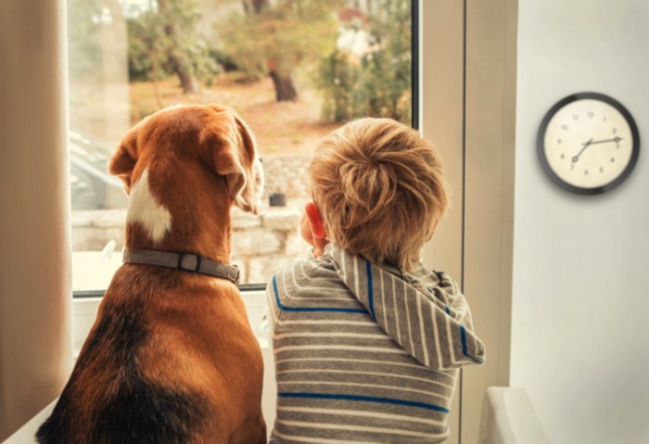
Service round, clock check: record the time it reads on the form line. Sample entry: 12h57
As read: 7h13
